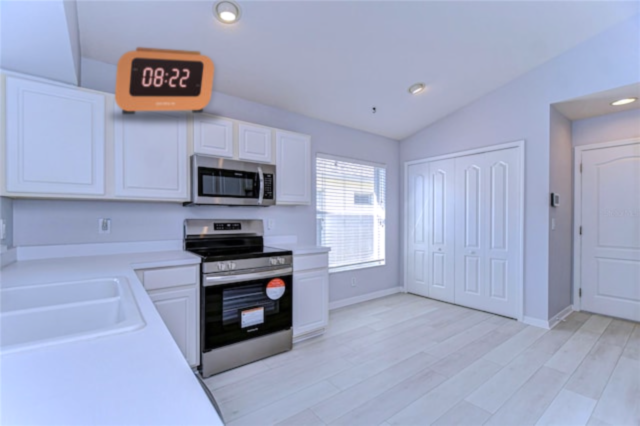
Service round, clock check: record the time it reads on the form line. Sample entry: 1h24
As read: 8h22
